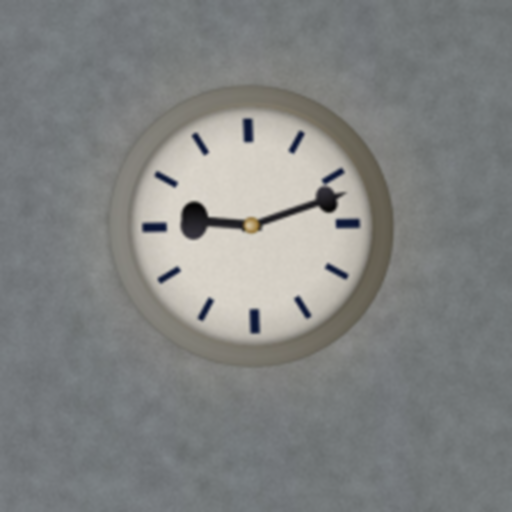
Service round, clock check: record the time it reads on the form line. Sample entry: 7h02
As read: 9h12
